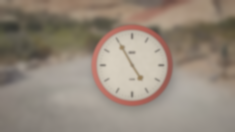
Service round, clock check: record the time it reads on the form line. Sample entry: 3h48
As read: 4h55
